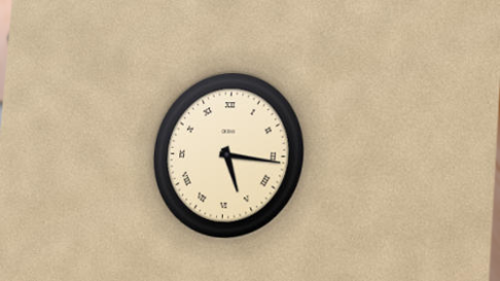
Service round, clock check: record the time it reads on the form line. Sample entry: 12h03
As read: 5h16
